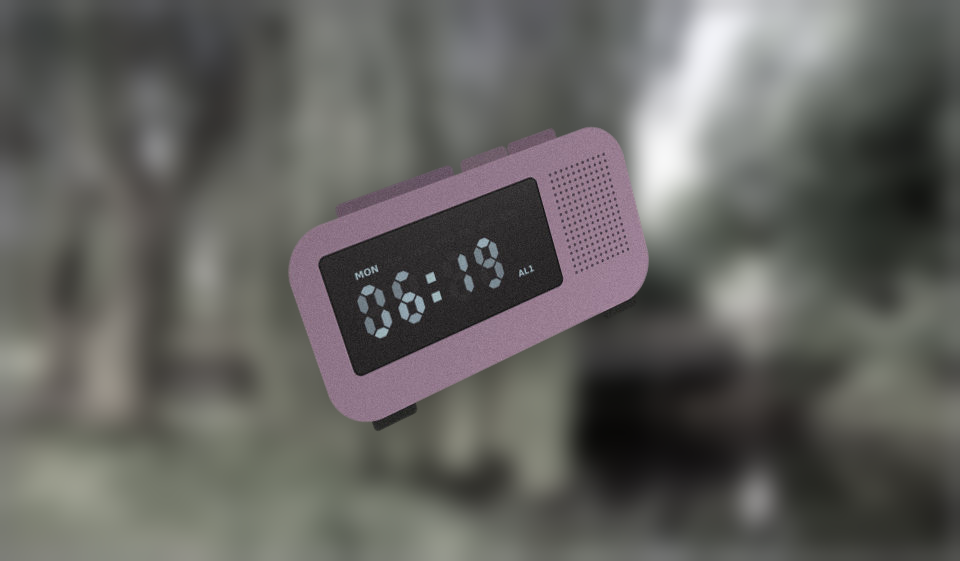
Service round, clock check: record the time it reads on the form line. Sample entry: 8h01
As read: 6h19
